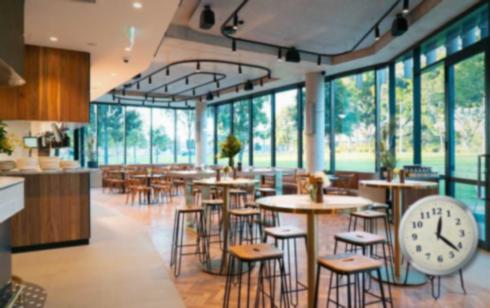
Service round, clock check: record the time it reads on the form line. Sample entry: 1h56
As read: 12h22
